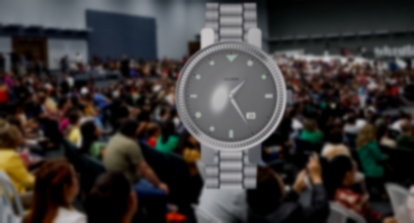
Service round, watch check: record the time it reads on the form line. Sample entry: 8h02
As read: 1h25
